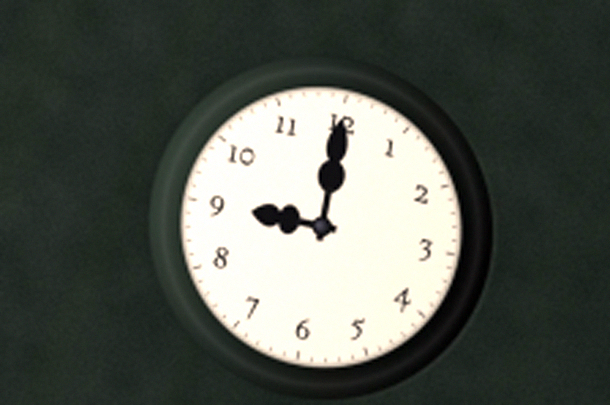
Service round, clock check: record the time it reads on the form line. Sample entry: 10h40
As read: 9h00
